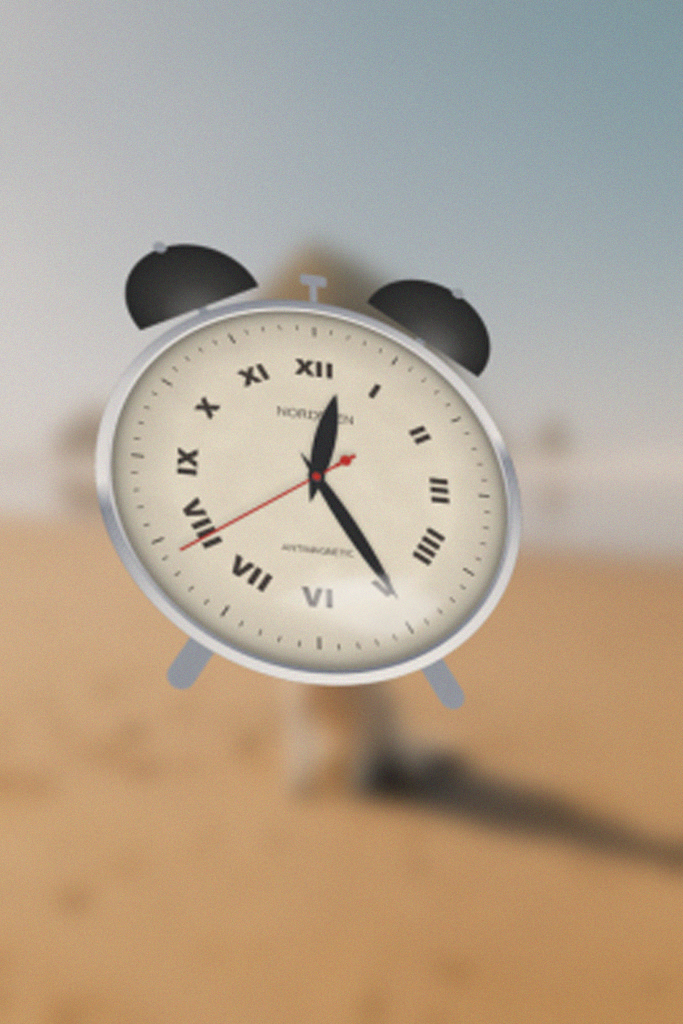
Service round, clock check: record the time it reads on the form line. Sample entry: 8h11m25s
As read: 12h24m39s
